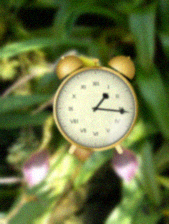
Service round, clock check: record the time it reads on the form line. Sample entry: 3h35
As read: 1h16
